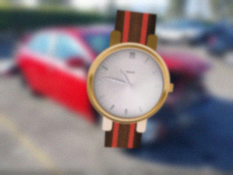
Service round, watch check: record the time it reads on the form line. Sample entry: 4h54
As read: 10h47
